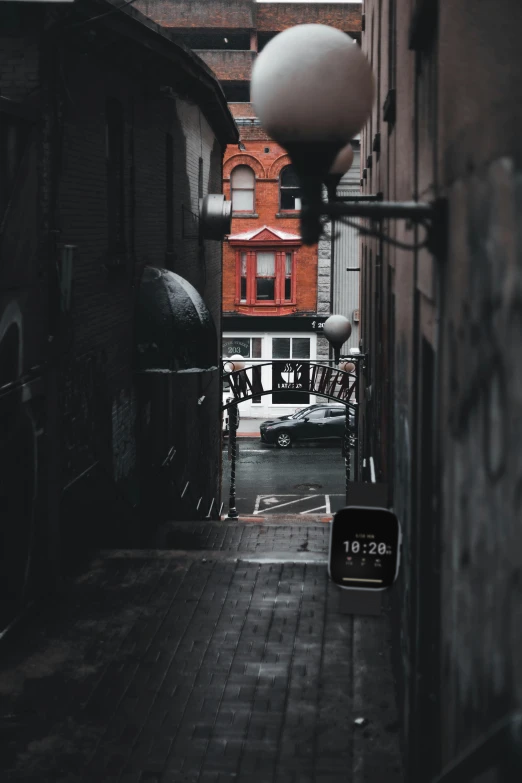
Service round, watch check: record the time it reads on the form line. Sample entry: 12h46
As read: 10h20
